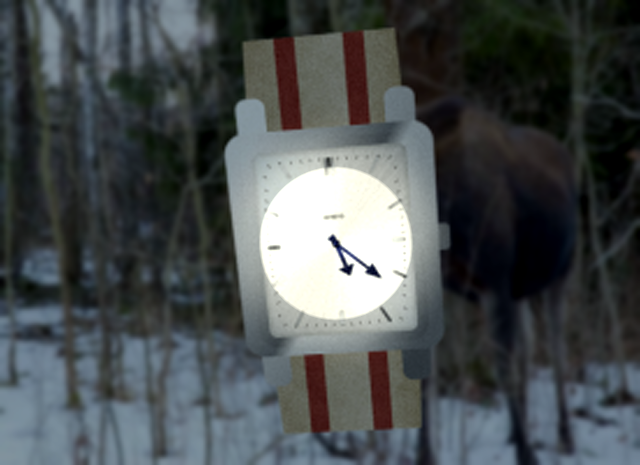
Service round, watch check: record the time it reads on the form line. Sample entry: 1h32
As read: 5h22
